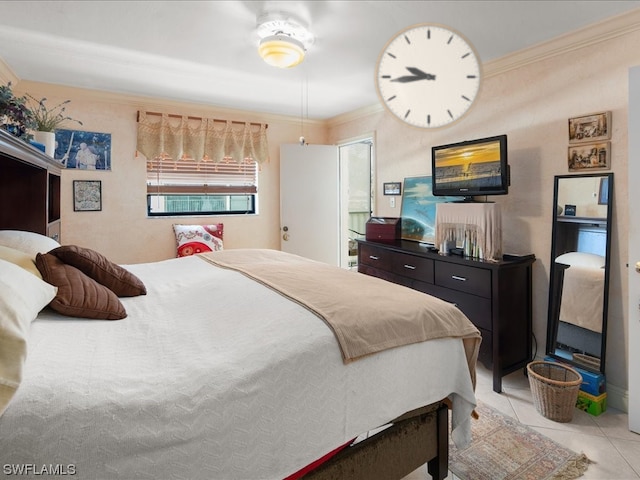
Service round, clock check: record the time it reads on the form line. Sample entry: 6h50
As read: 9h44
